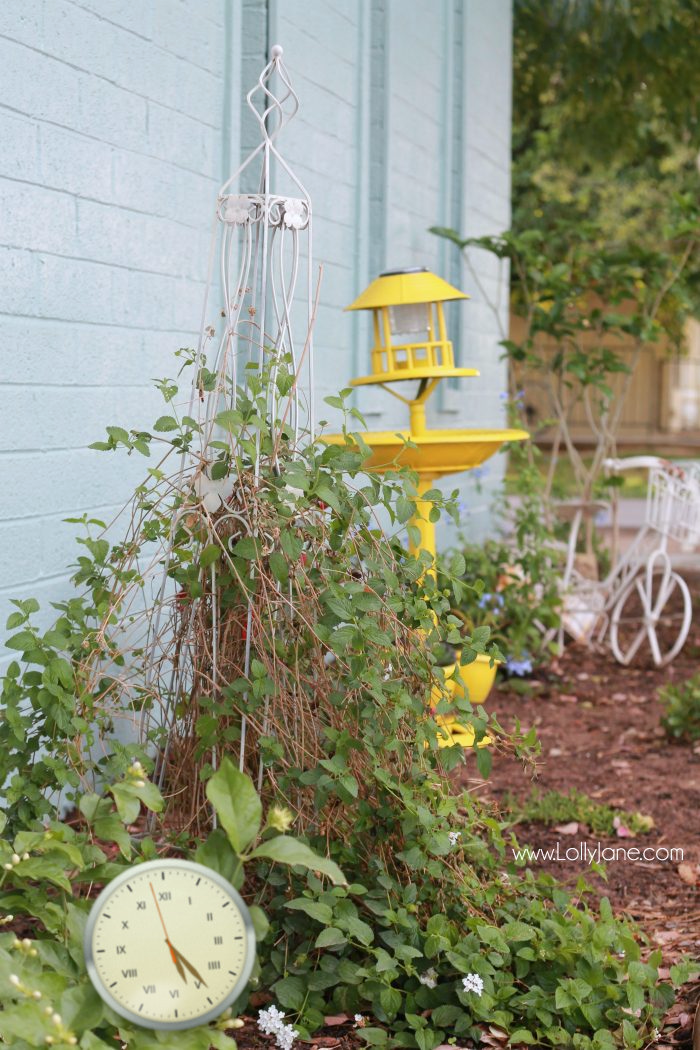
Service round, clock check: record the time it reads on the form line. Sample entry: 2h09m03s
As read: 5h23m58s
